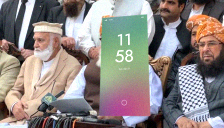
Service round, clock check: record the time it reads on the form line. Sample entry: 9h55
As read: 11h58
